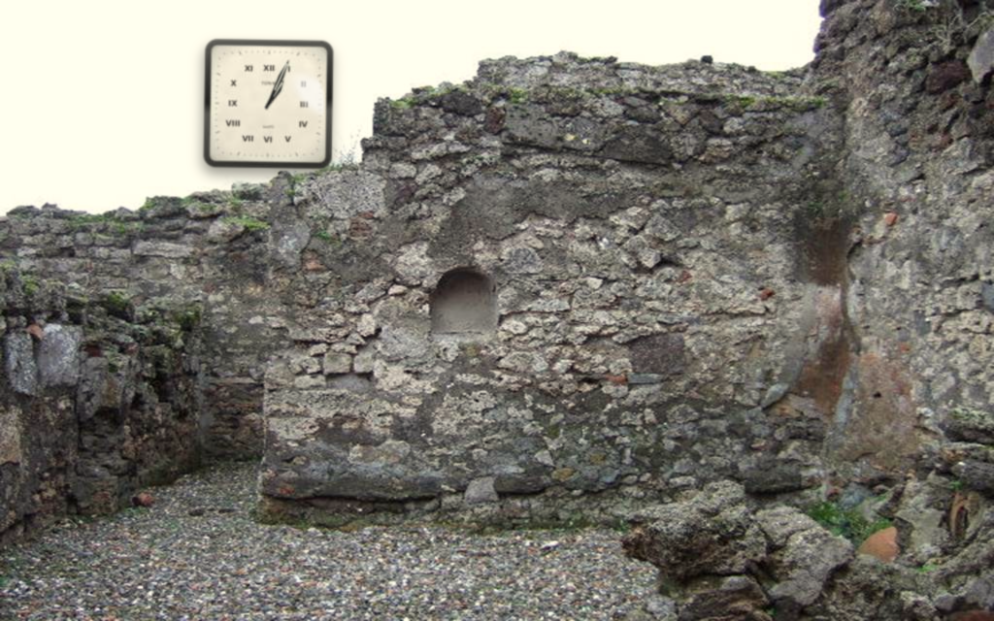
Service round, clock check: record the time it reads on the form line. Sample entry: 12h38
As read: 1h04
